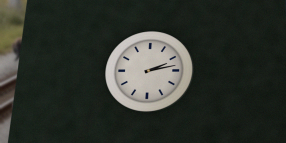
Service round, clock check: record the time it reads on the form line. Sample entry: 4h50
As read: 2h13
